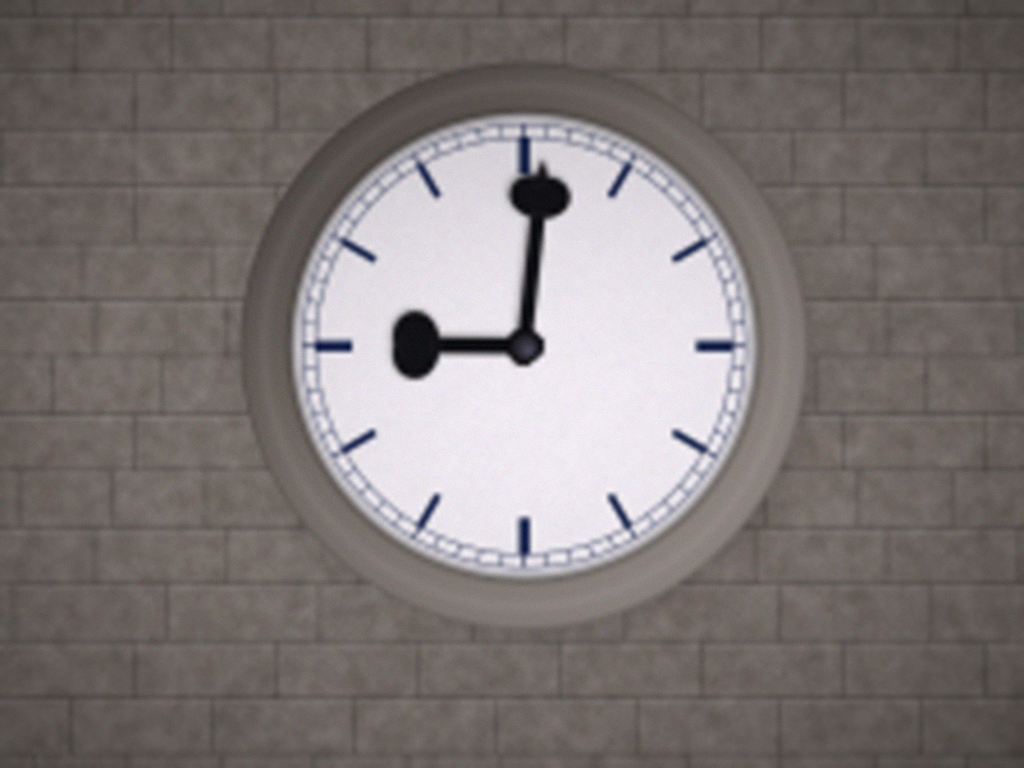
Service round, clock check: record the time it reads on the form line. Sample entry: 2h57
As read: 9h01
